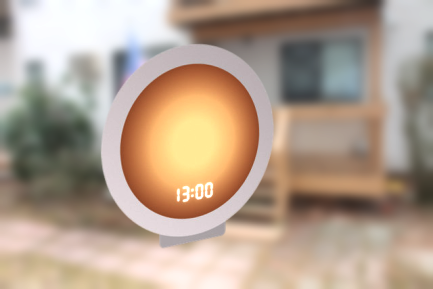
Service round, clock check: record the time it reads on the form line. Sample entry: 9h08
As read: 13h00
